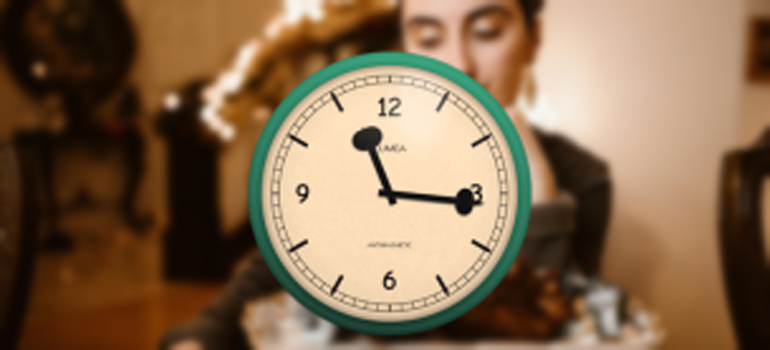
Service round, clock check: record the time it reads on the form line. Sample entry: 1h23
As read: 11h16
